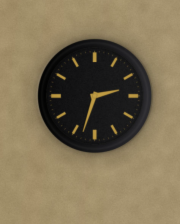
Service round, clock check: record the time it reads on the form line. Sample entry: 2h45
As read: 2h33
